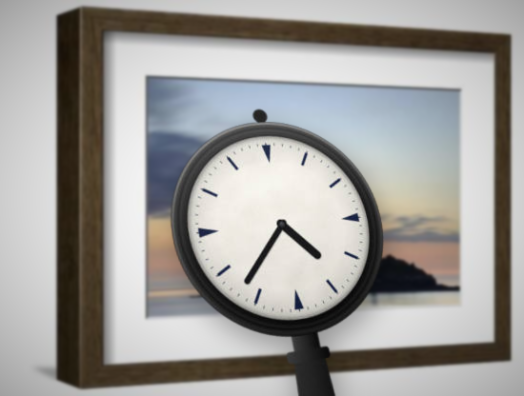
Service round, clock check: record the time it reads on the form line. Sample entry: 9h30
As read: 4h37
